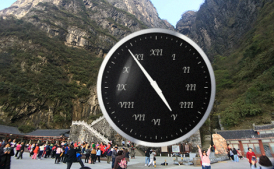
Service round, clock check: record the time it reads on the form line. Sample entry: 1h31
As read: 4h54
